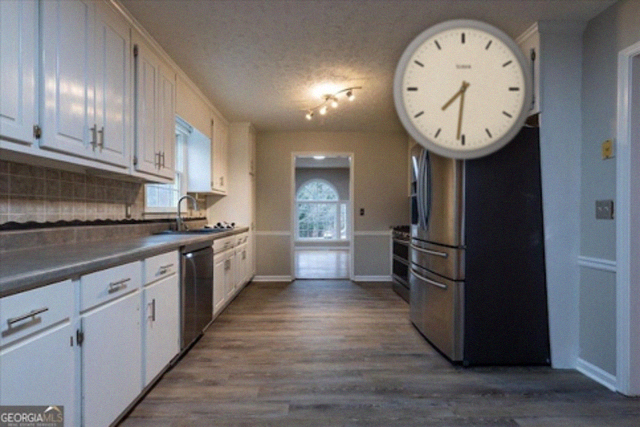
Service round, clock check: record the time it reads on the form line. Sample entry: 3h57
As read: 7h31
